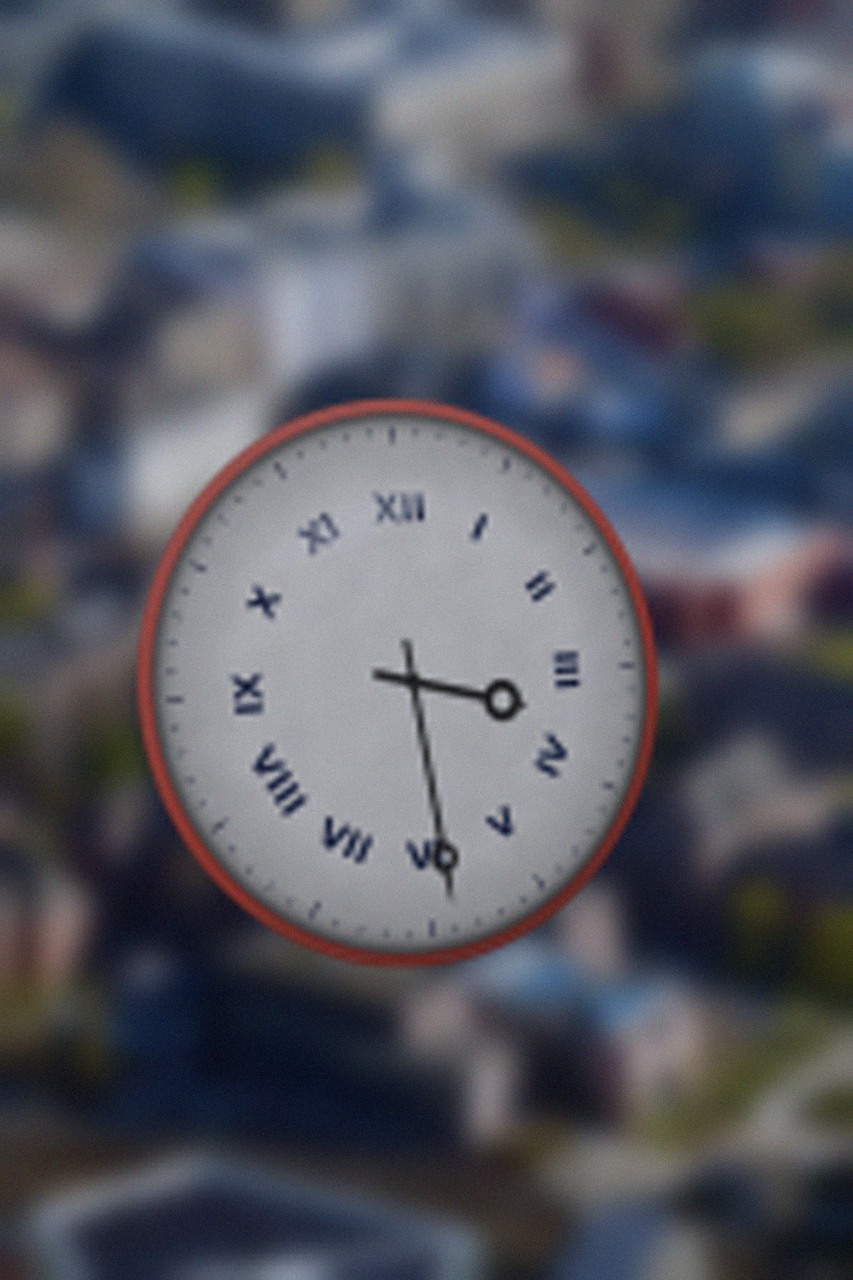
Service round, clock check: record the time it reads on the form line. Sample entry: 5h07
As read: 3h29
